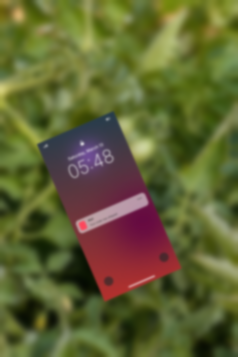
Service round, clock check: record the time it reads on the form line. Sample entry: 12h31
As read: 5h48
